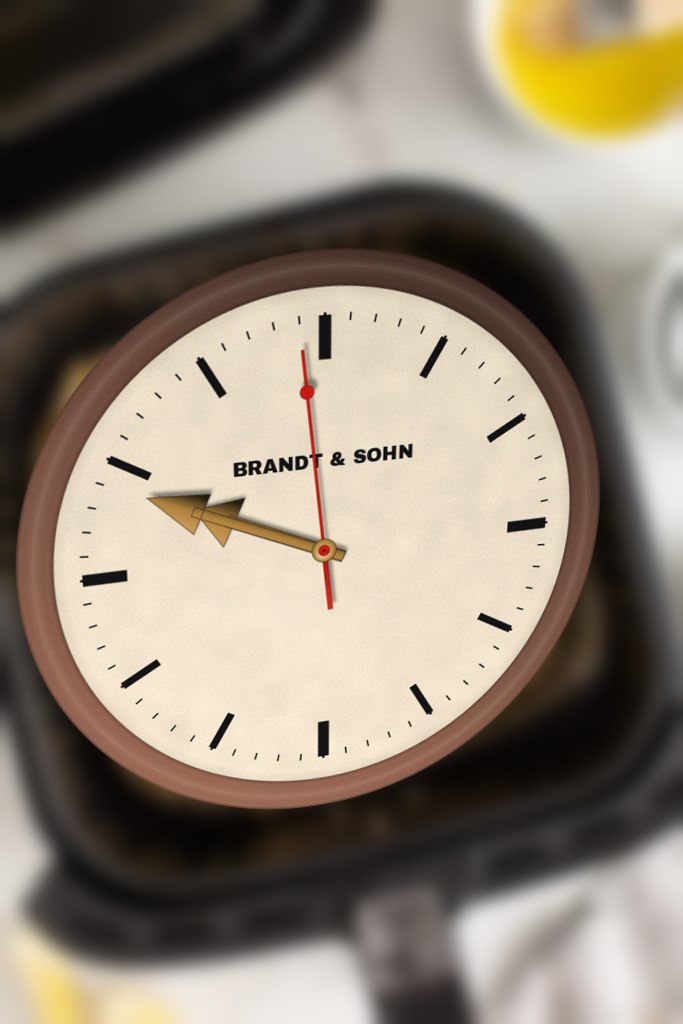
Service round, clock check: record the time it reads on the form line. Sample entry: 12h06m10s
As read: 9h48m59s
